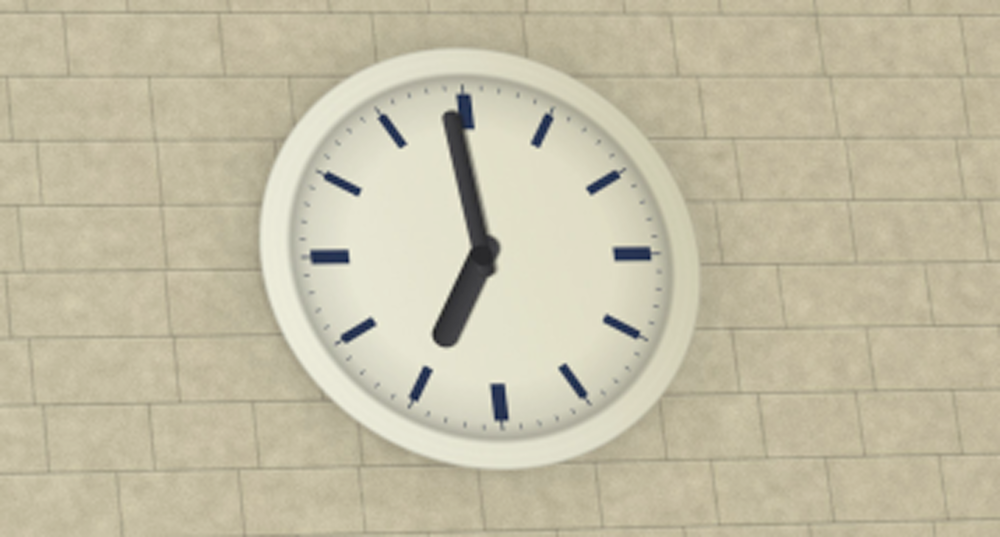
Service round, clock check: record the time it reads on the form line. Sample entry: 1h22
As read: 6h59
